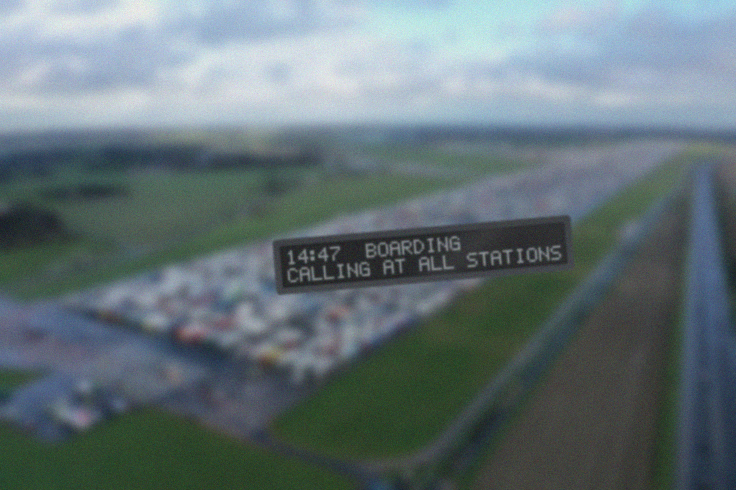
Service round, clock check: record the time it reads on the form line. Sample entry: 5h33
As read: 14h47
